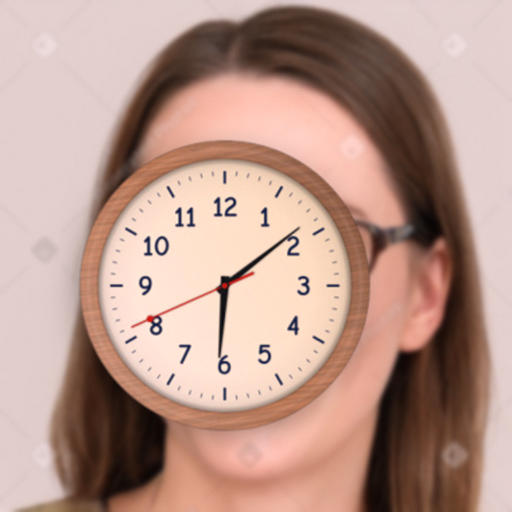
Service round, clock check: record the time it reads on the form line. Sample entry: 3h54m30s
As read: 6h08m41s
